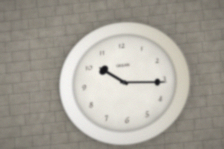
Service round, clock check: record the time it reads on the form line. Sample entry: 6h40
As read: 10h16
